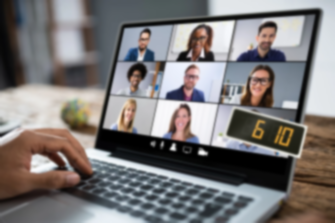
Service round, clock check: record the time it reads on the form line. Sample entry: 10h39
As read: 6h10
